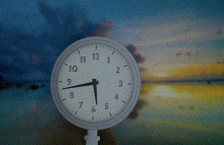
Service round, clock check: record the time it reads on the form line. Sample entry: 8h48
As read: 5h43
